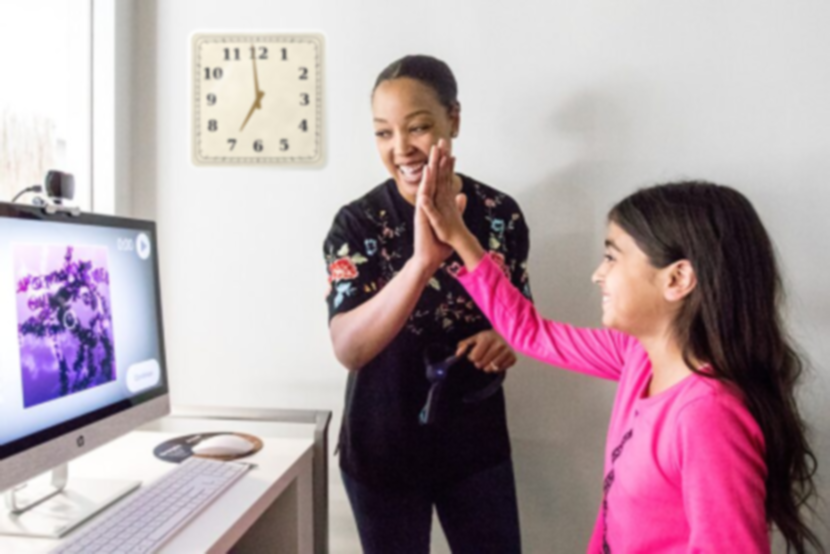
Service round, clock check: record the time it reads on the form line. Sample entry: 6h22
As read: 6h59
